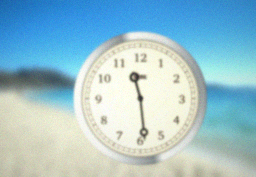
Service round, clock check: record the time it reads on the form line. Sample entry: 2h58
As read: 11h29
